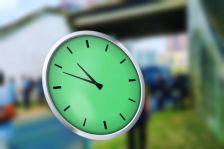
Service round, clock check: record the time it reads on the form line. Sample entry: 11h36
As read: 10h49
